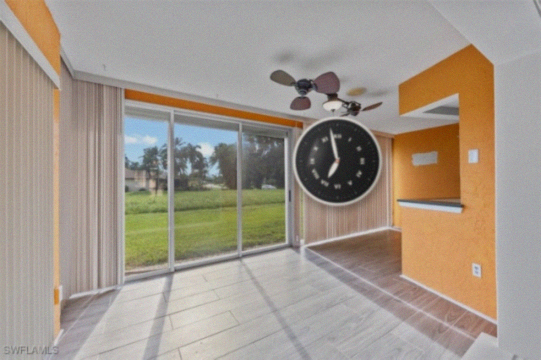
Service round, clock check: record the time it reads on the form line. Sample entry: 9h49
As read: 6h58
